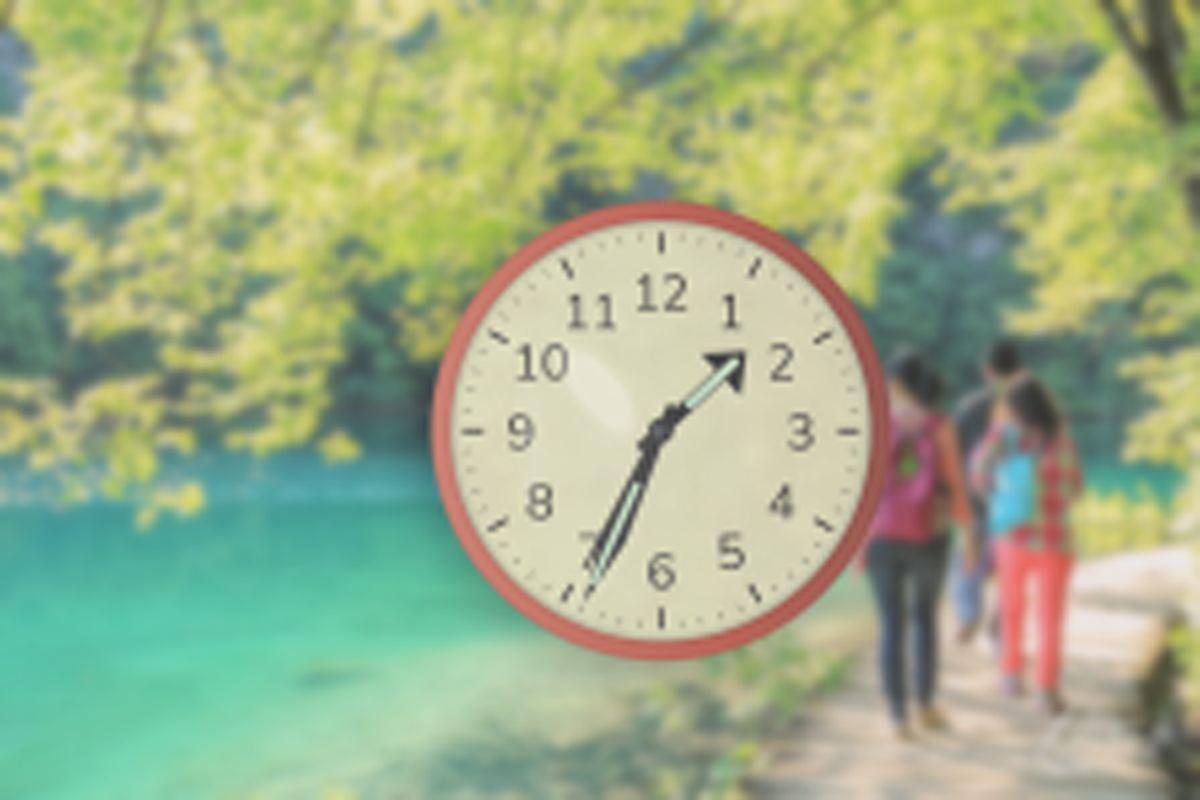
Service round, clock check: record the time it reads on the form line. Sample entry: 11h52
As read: 1h34
